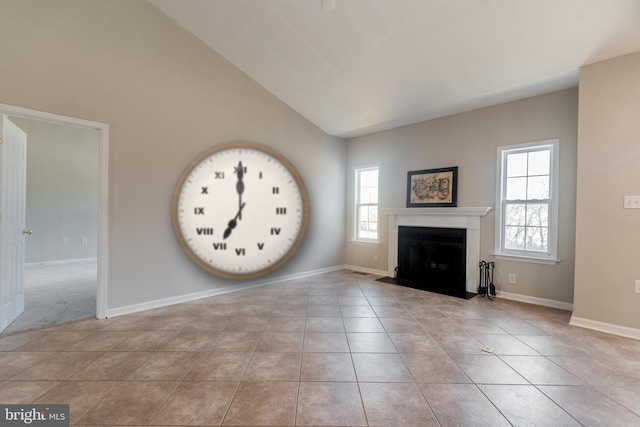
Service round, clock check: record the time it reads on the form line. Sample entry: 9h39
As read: 7h00
